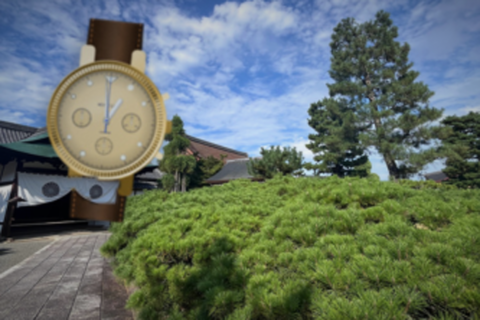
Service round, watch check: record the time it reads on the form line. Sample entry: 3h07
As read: 12h59
